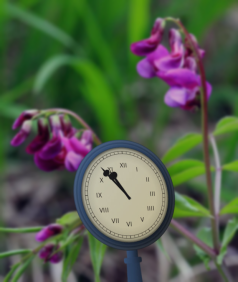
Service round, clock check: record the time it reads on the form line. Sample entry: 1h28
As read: 10h53
